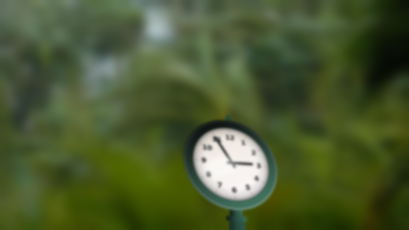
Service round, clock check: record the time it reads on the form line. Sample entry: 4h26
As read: 2h55
